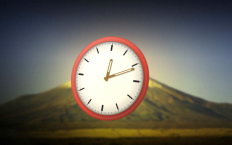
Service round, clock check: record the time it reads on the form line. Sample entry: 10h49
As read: 12h11
